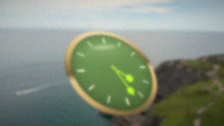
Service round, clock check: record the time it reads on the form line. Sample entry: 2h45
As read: 4h27
